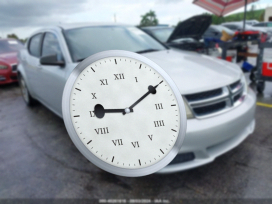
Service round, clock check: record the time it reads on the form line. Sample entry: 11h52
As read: 9h10
